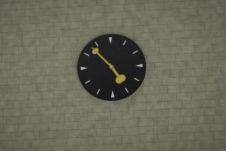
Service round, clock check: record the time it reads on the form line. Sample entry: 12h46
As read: 4h53
